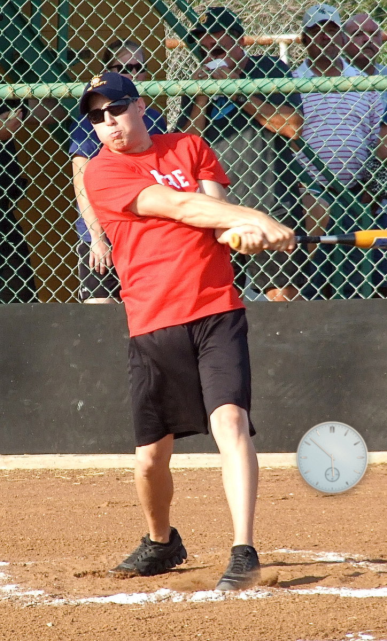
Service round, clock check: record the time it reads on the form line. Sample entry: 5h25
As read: 5h52
